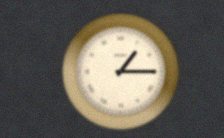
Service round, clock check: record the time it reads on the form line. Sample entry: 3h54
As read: 1h15
